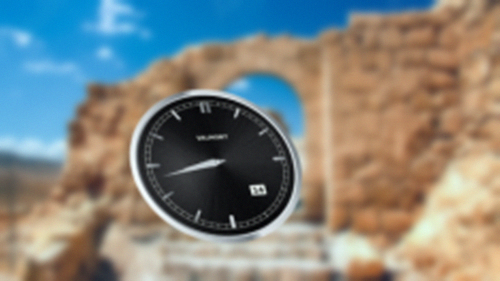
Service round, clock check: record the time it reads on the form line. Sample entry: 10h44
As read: 8h43
